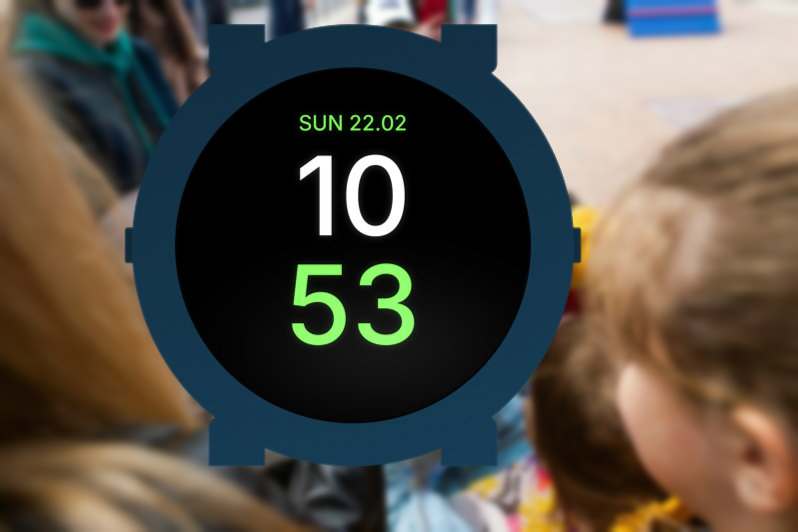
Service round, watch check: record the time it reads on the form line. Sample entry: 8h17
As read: 10h53
